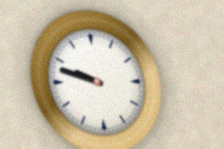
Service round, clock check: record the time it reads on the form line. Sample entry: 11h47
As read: 9h48
